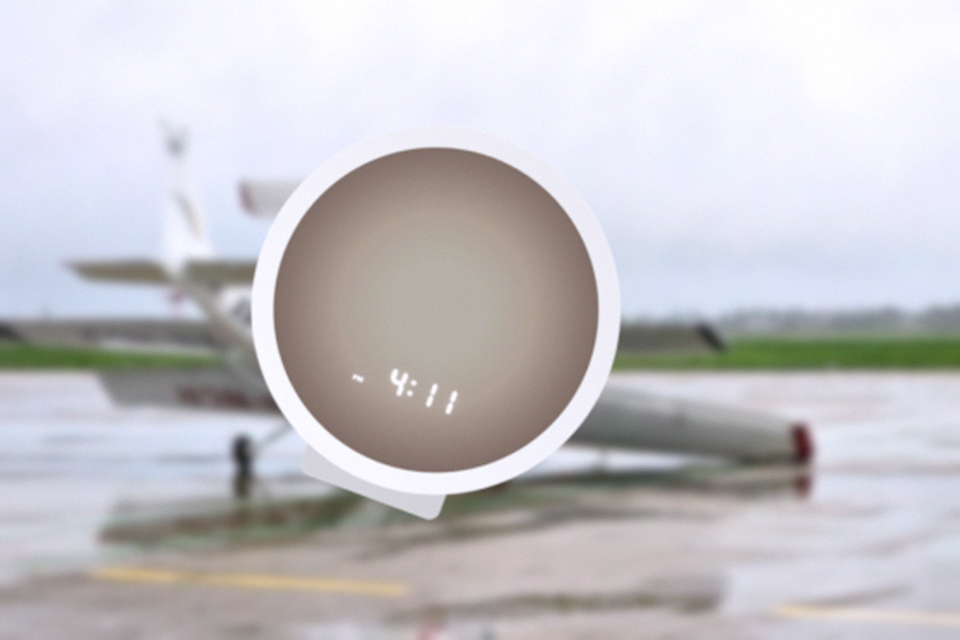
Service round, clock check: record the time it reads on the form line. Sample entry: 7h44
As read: 4h11
